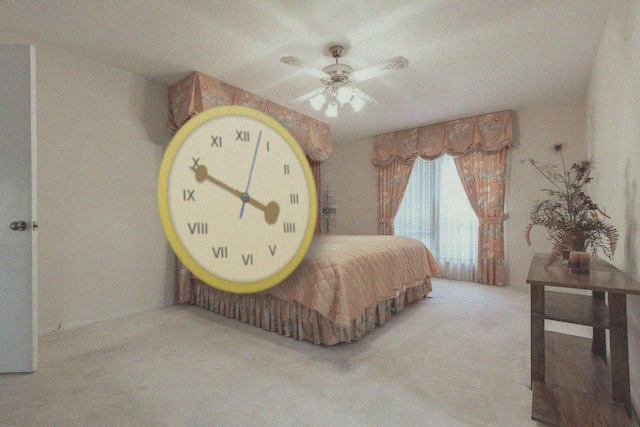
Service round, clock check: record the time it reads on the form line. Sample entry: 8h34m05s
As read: 3h49m03s
